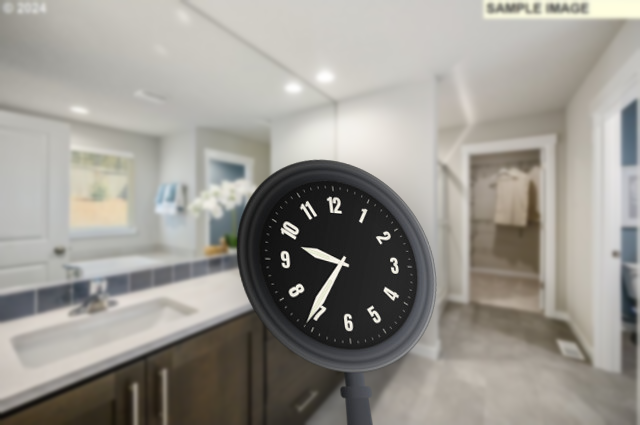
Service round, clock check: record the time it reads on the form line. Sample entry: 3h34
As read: 9h36
